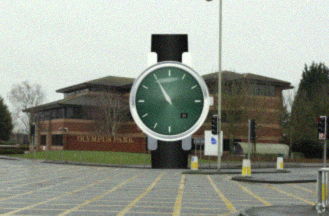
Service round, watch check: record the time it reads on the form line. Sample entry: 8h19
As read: 10h55
